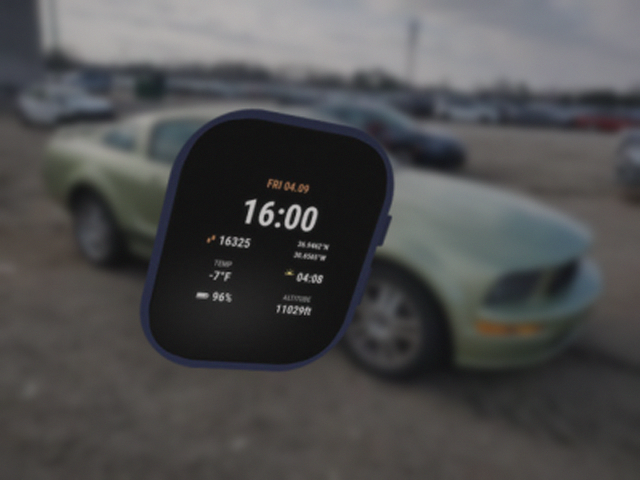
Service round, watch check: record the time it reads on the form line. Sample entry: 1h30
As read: 16h00
